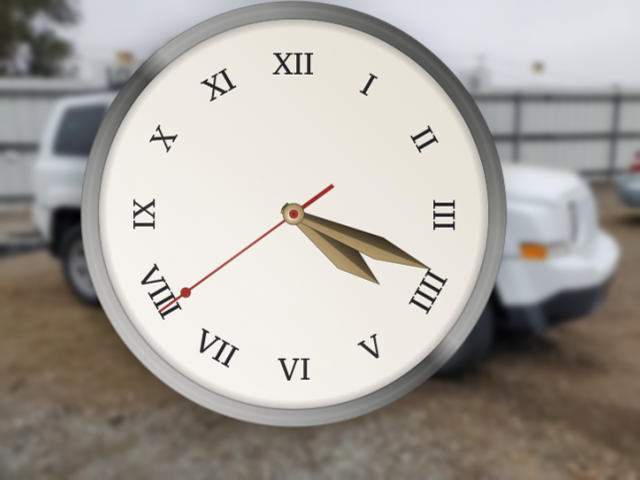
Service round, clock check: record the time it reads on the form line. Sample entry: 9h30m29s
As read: 4h18m39s
